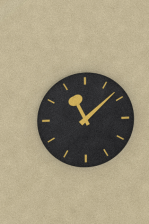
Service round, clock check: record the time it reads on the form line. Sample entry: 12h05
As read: 11h08
